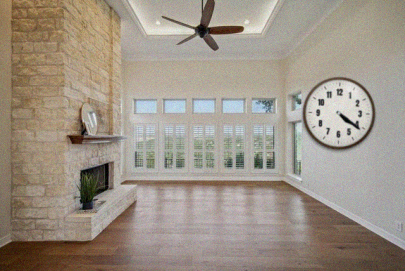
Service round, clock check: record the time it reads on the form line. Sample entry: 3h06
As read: 4h21
